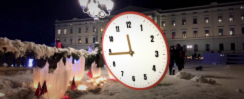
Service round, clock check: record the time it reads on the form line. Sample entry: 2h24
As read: 11h44
